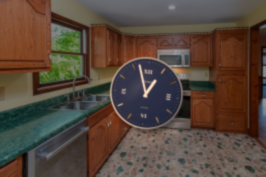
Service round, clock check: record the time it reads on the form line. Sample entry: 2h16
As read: 12h57
